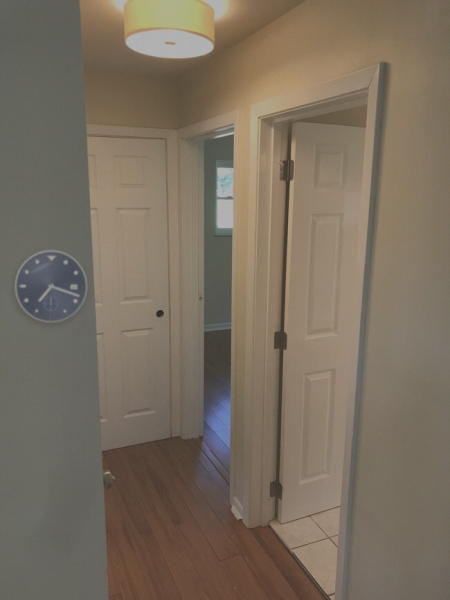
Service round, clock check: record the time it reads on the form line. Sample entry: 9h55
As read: 7h18
